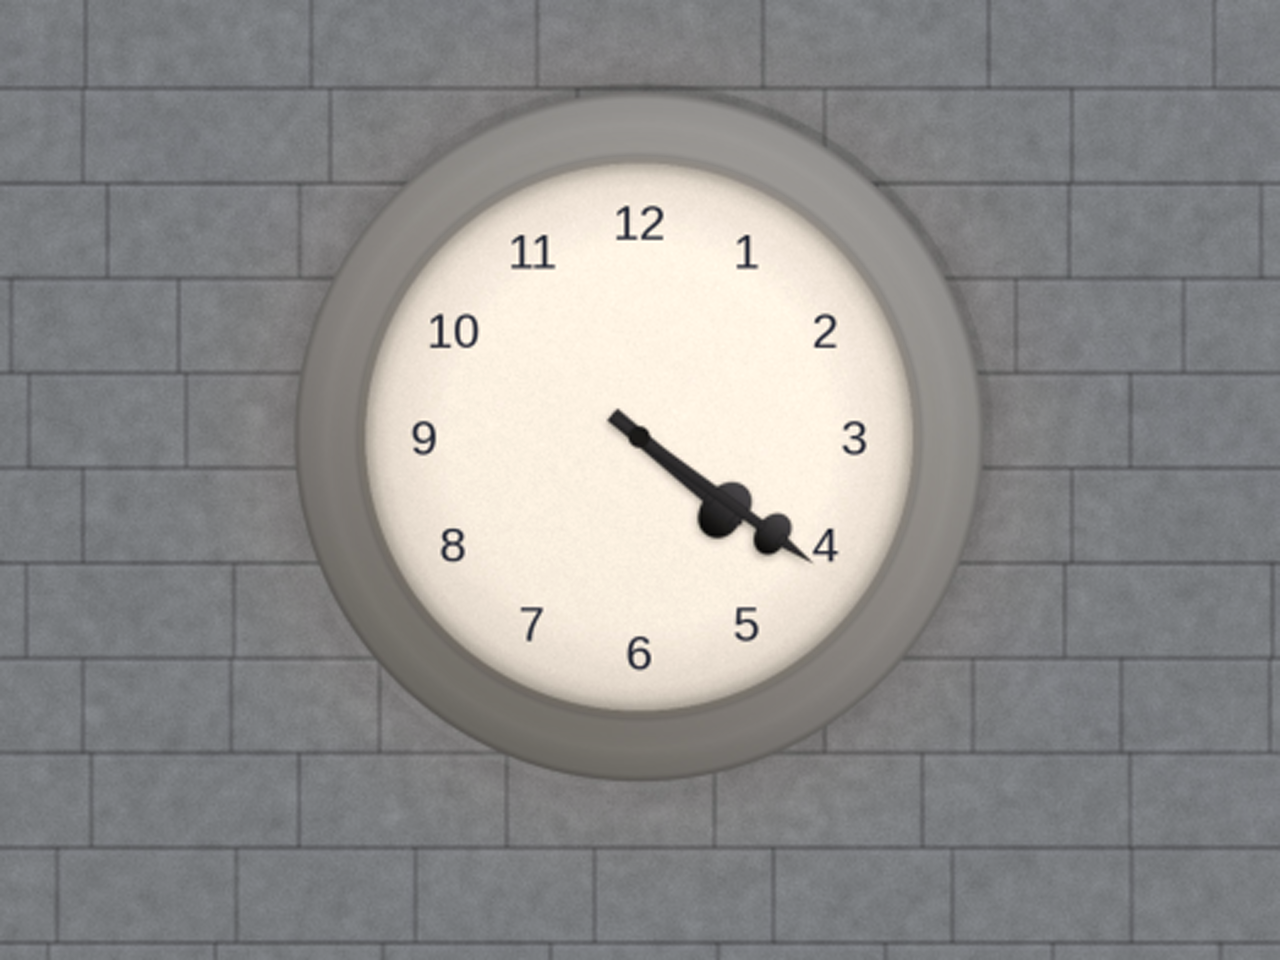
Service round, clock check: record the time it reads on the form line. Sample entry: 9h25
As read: 4h21
